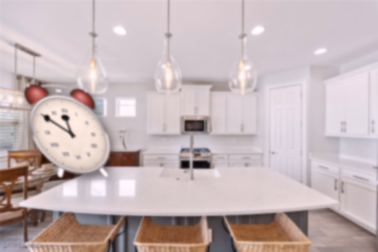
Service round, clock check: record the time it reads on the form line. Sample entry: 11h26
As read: 11h51
